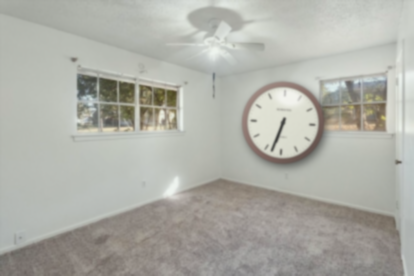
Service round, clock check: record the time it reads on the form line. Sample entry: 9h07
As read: 6h33
